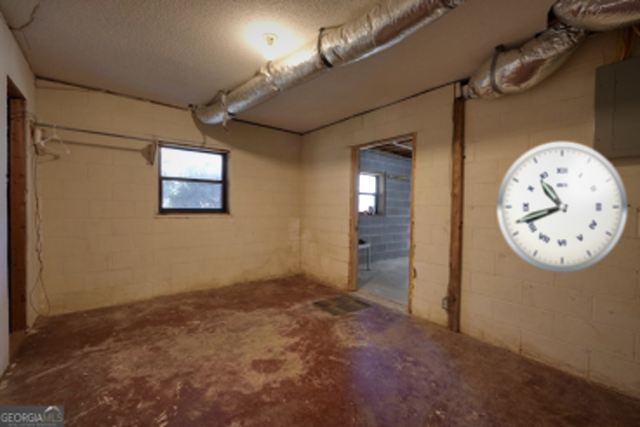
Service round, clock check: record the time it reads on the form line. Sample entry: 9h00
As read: 10h42
